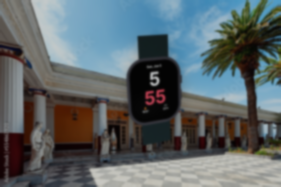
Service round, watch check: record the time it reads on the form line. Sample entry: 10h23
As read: 5h55
